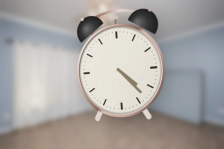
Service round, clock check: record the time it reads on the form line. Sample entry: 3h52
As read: 4h23
